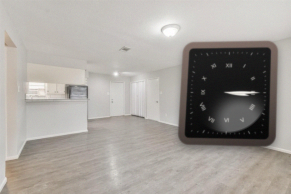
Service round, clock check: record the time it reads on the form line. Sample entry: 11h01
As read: 3h15
